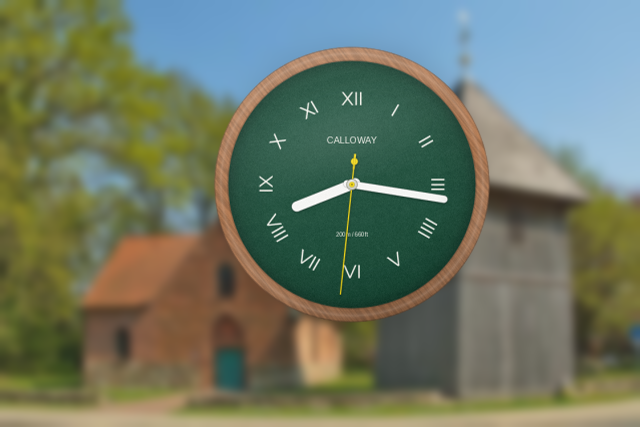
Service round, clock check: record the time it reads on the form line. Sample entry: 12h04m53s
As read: 8h16m31s
